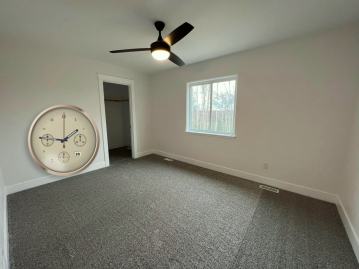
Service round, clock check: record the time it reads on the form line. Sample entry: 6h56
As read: 1h46
